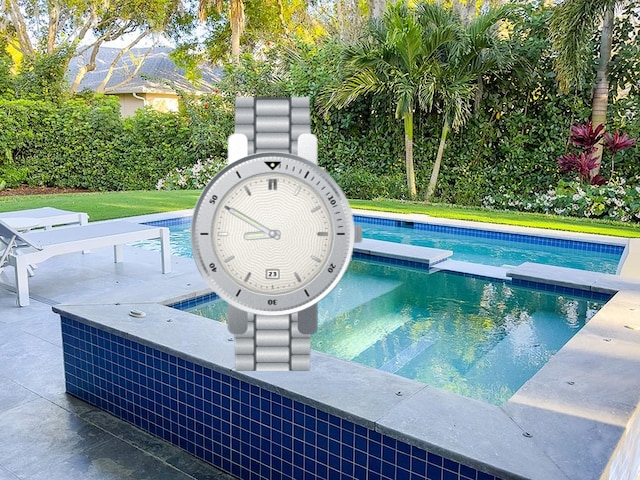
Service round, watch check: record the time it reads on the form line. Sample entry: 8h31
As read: 8h50
